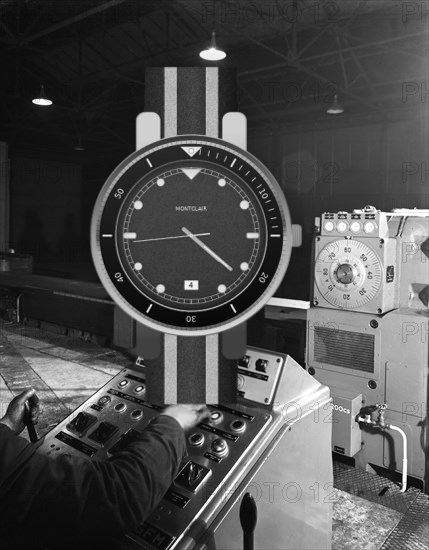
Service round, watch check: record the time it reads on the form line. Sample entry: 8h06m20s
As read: 4h21m44s
